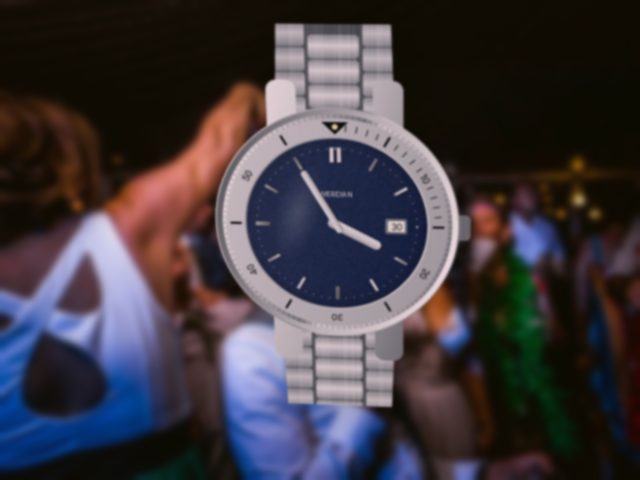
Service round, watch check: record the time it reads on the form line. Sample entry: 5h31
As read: 3h55
